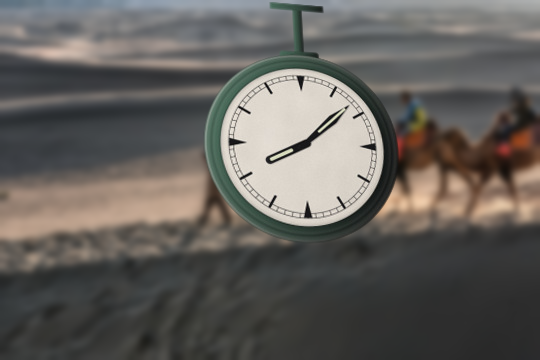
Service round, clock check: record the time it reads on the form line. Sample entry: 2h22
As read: 8h08
